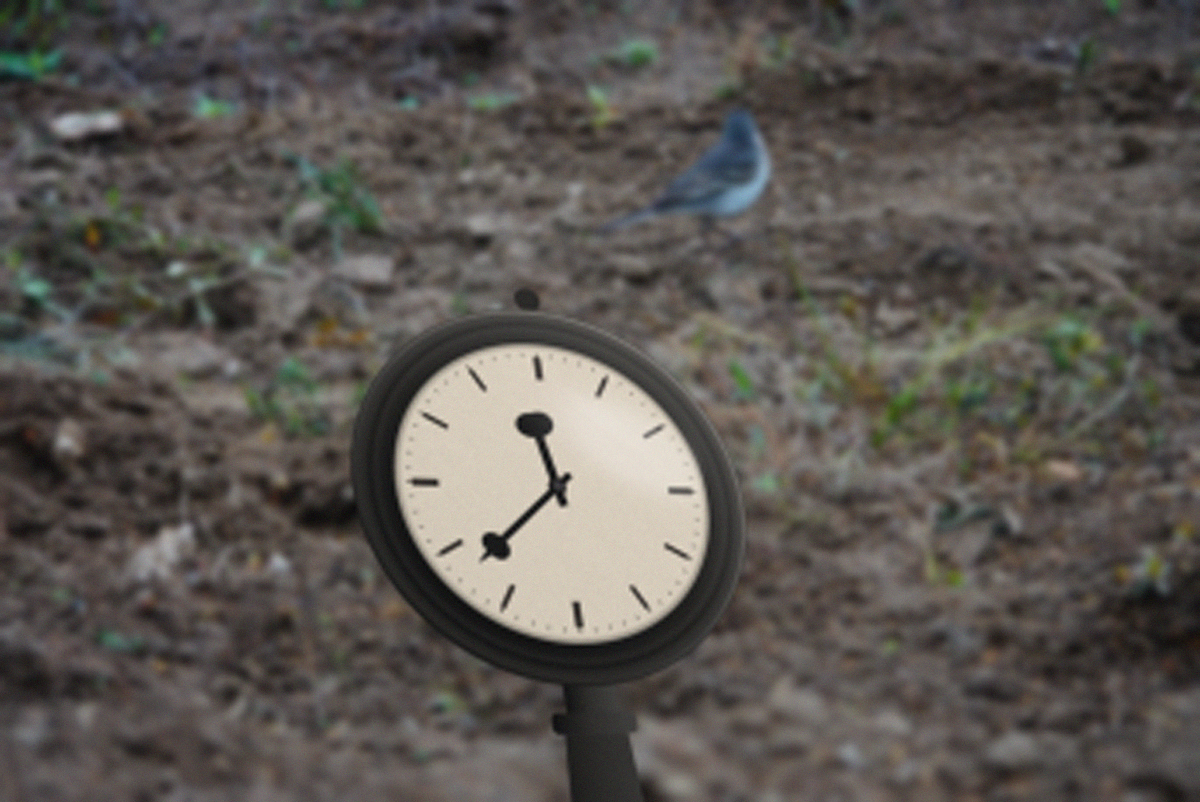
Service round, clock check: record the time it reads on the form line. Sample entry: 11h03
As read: 11h38
